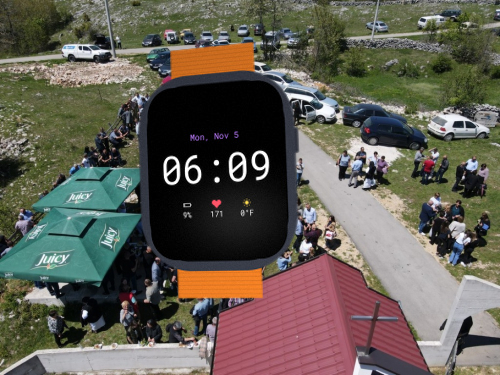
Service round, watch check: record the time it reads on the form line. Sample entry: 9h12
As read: 6h09
